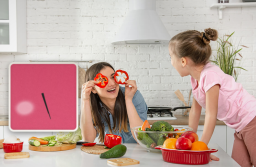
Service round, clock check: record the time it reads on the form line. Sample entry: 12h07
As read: 5h27
